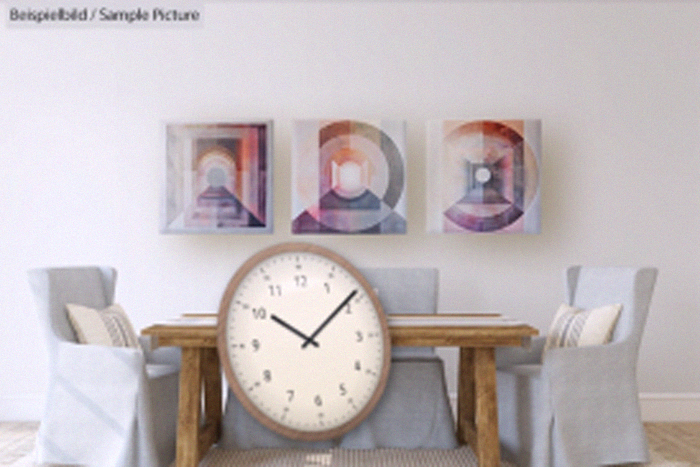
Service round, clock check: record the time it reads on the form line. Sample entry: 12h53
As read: 10h09
